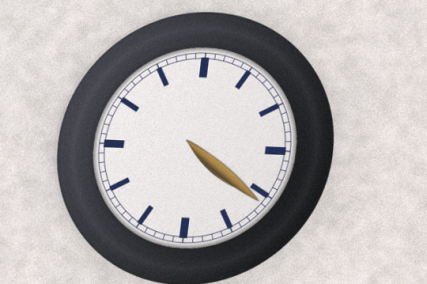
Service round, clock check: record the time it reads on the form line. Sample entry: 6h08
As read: 4h21
